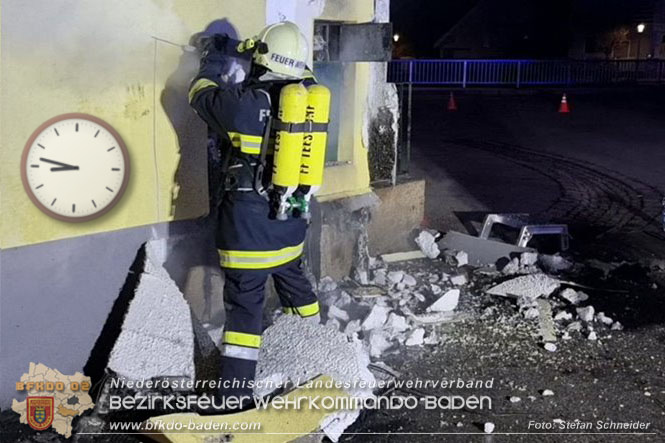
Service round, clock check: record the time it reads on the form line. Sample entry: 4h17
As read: 8h47
